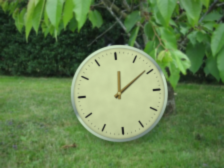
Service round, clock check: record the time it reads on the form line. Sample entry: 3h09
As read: 12h09
